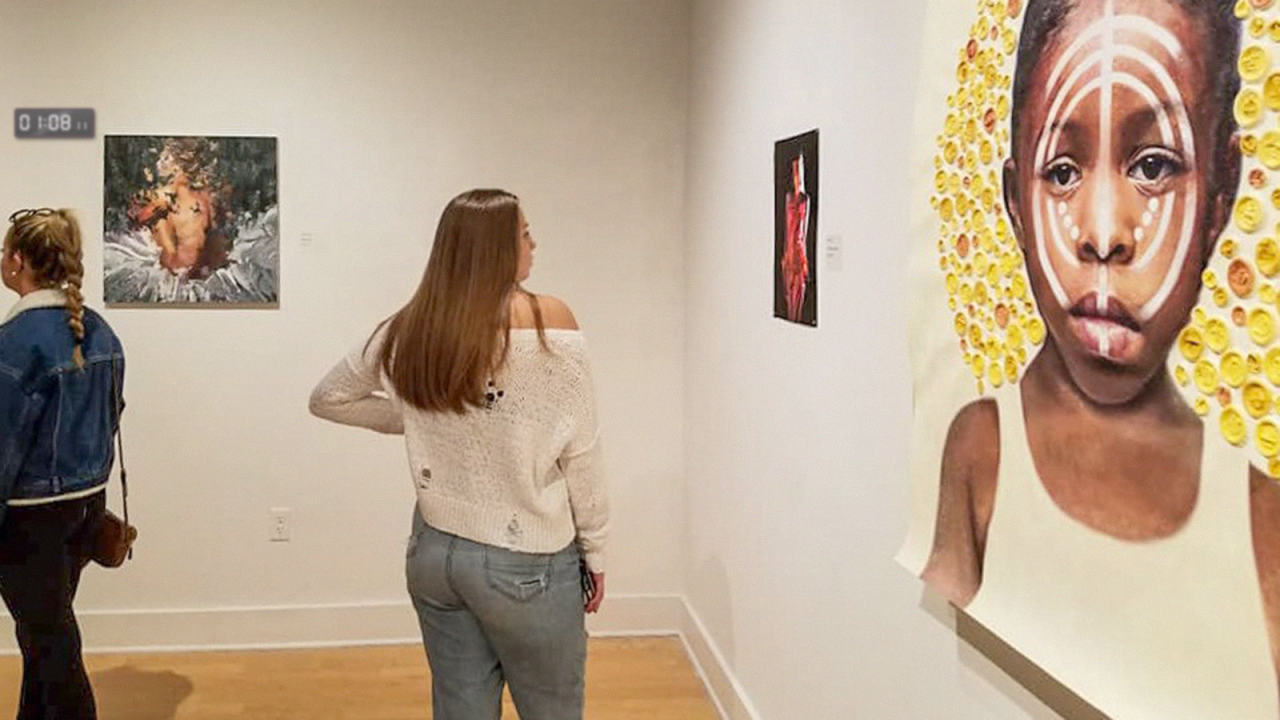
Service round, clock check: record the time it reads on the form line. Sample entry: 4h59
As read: 1h08
